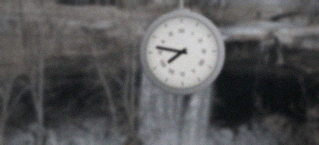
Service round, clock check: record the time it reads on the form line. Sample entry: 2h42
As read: 7h47
